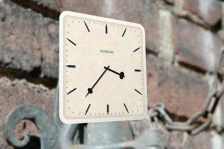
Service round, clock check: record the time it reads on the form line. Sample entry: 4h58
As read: 3h37
